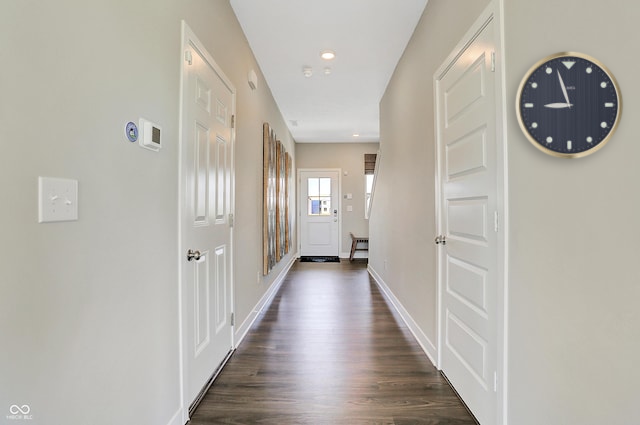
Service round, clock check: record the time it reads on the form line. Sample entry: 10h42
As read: 8h57
